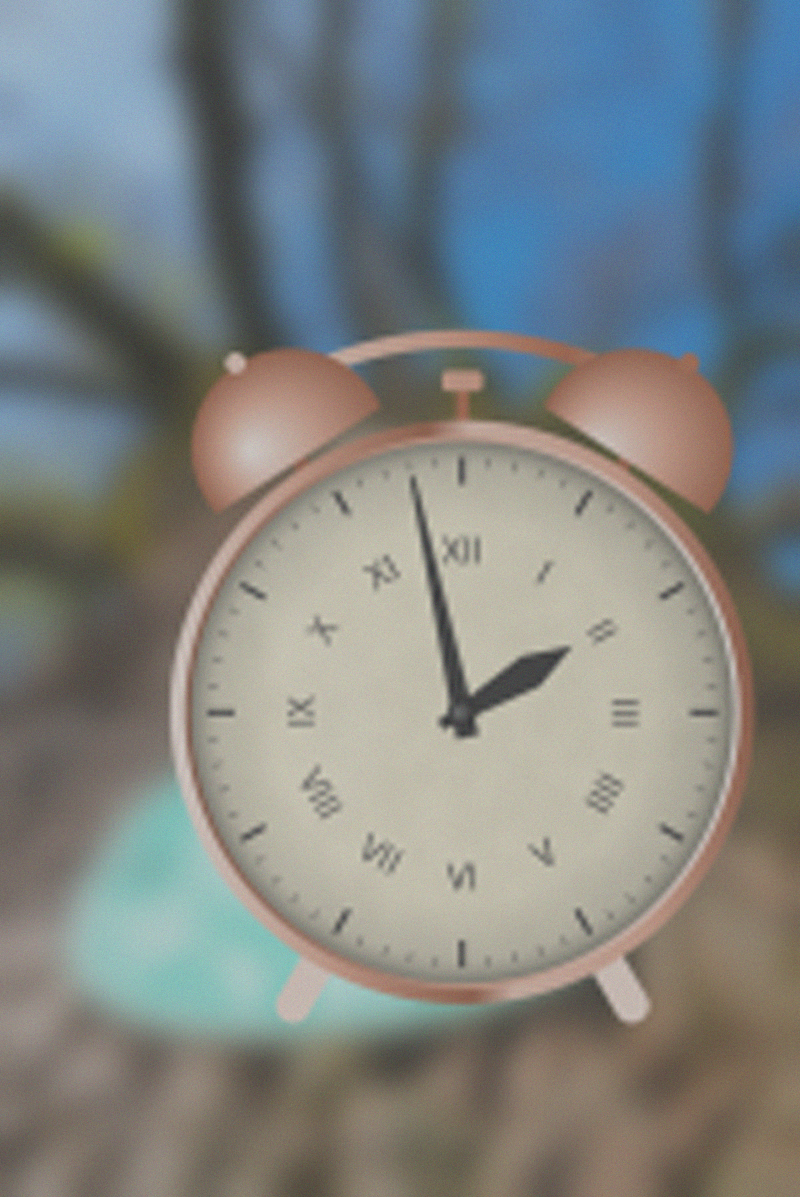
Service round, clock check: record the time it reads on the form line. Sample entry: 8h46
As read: 1h58
